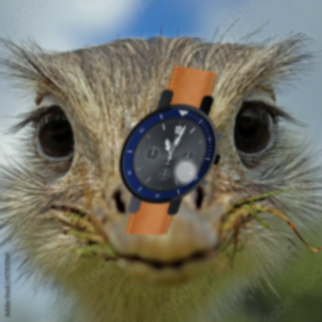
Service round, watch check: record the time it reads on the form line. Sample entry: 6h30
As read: 11h02
